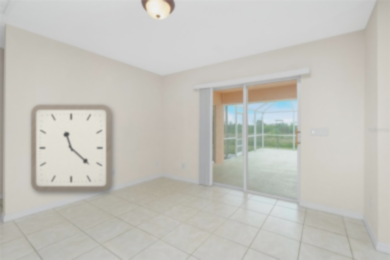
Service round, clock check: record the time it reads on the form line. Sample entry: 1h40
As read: 11h22
